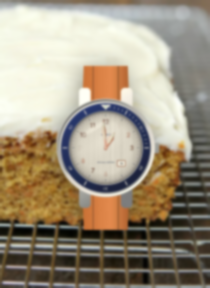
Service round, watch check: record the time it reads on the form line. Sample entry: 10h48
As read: 12h59
